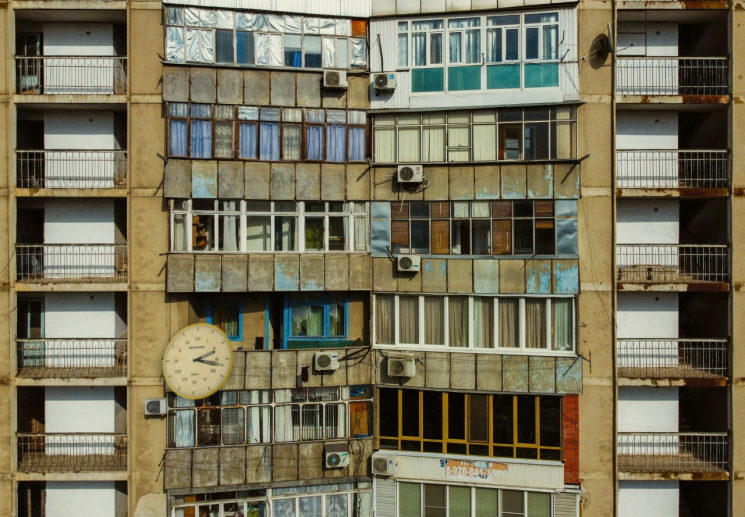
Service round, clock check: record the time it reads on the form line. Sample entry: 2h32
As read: 2h17
